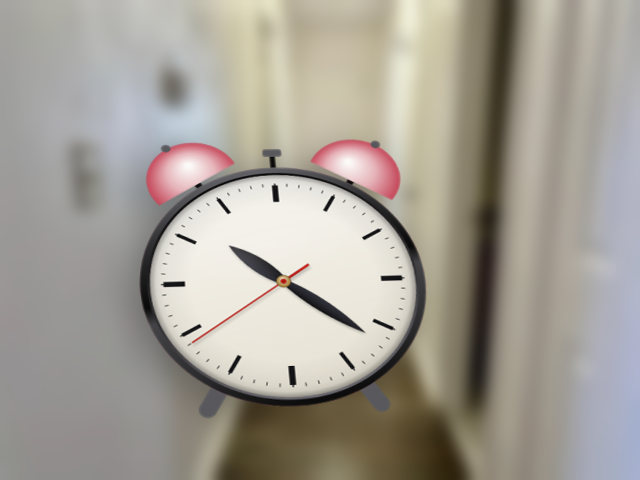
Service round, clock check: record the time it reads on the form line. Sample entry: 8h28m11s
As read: 10h21m39s
